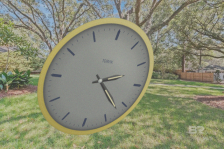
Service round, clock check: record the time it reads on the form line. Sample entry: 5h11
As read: 2h22
